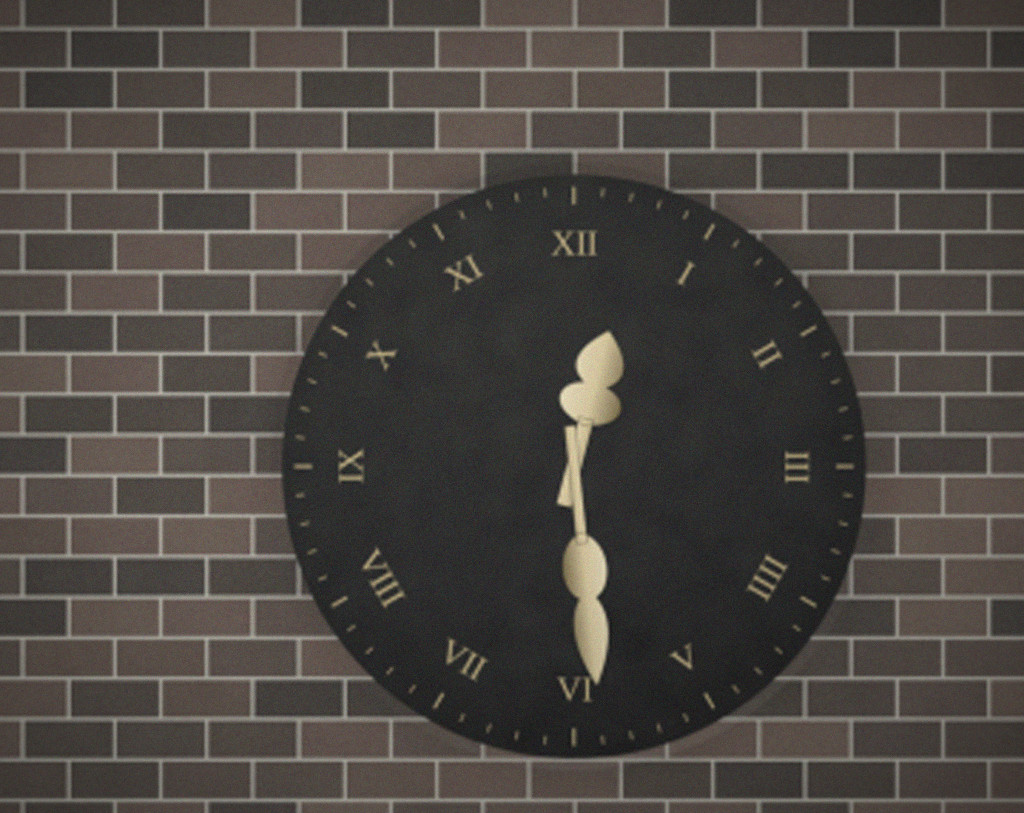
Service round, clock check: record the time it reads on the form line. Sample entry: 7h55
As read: 12h29
